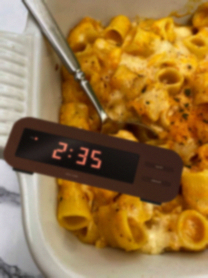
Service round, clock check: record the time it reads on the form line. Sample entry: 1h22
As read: 2h35
